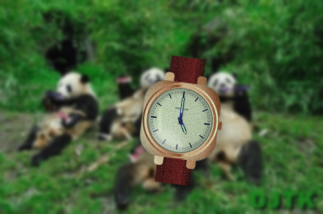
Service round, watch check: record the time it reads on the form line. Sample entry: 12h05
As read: 5h00
